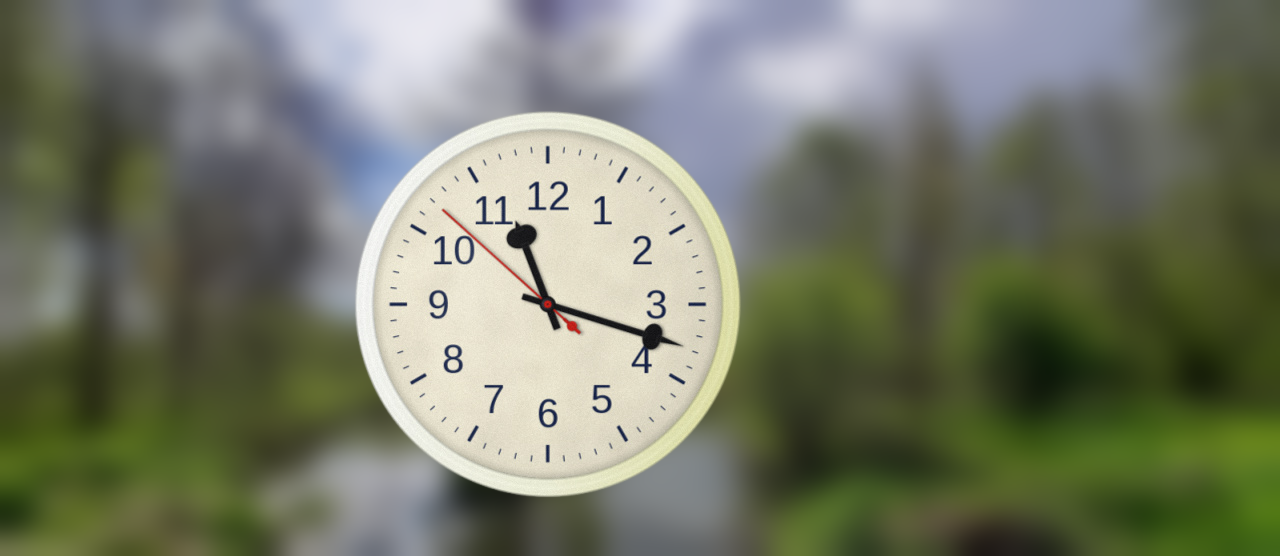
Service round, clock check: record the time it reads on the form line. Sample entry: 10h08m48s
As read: 11h17m52s
